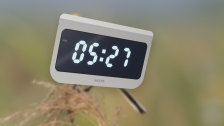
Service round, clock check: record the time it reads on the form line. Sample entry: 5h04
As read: 5h27
